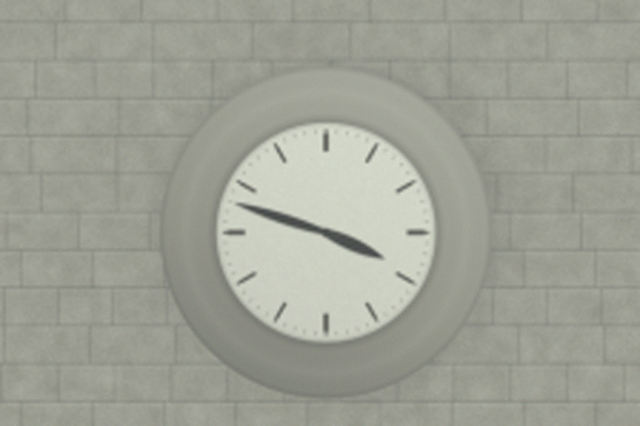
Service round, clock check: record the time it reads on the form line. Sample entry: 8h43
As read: 3h48
